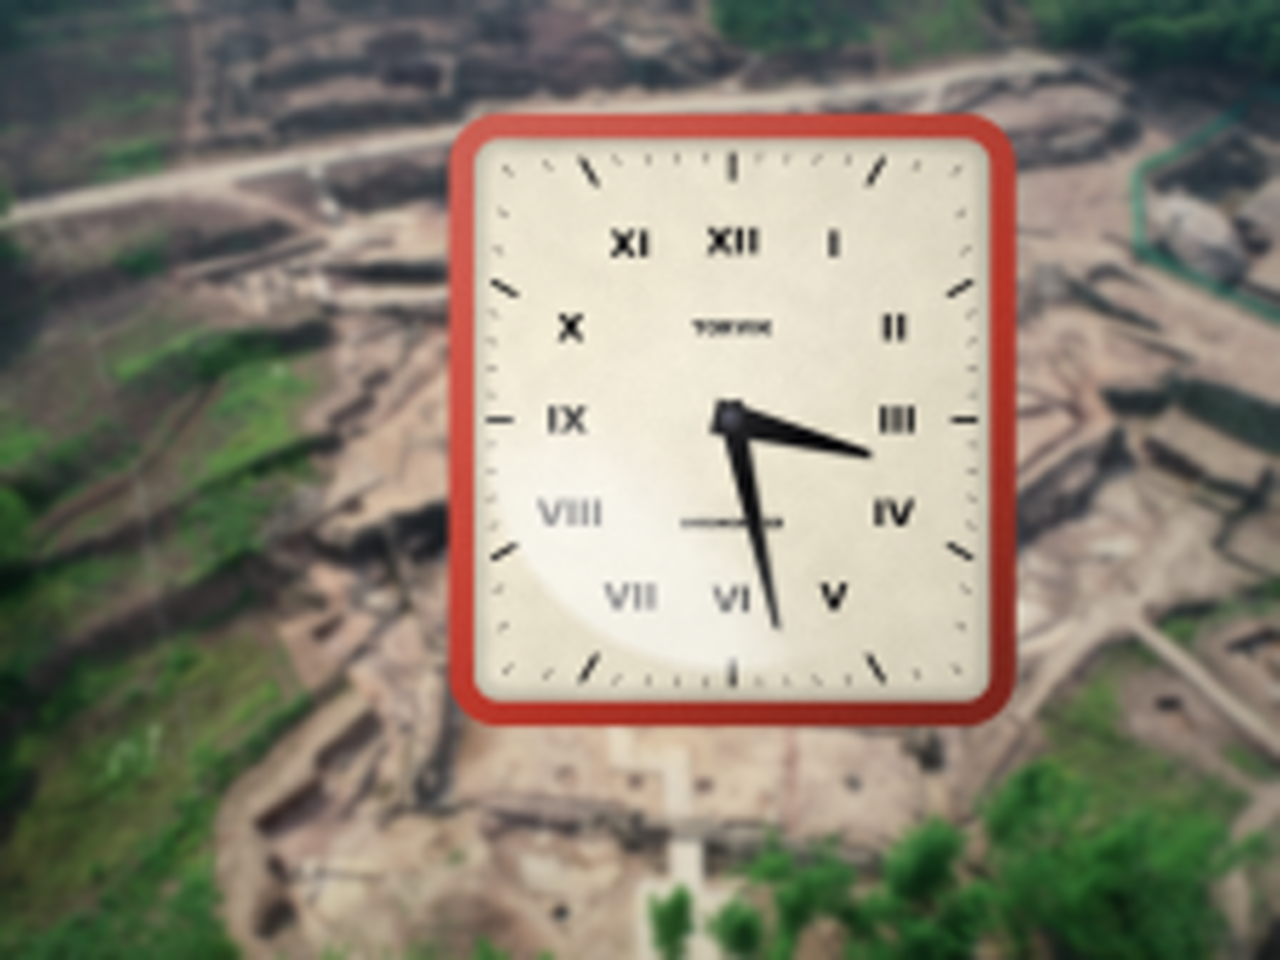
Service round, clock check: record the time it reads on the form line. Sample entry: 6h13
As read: 3h28
